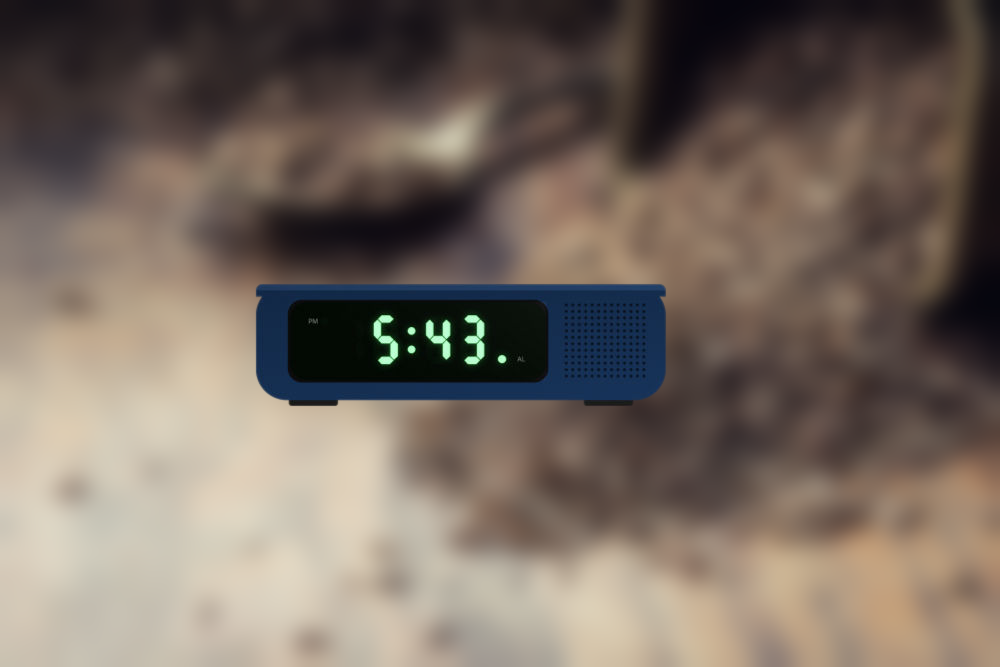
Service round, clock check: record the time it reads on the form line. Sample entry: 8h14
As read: 5h43
